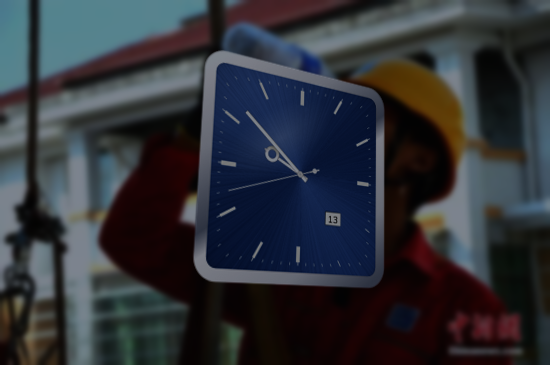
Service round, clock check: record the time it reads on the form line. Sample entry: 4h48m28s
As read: 9h51m42s
